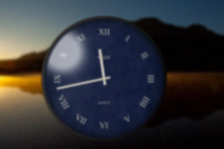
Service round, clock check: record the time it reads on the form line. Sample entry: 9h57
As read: 11h43
